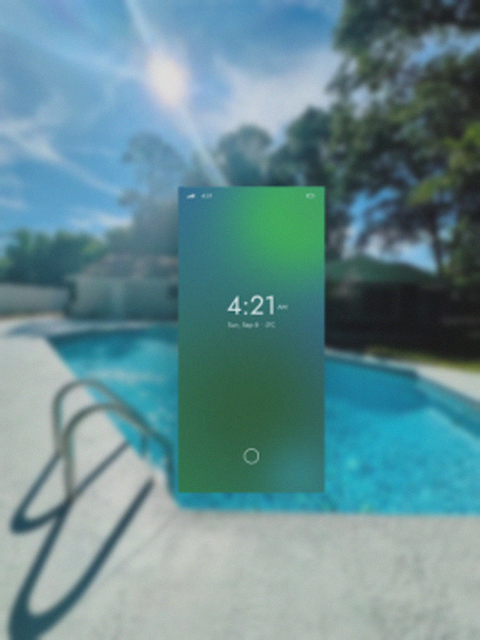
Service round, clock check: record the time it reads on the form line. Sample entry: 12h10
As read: 4h21
